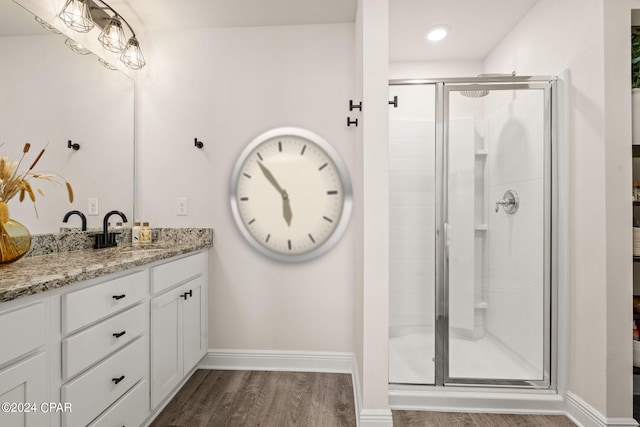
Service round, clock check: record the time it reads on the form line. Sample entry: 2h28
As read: 5h54
